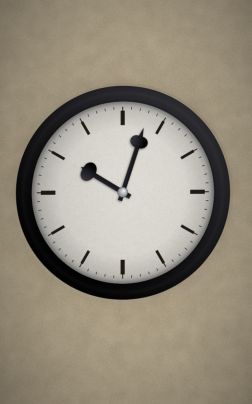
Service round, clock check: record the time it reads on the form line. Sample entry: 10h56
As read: 10h03
